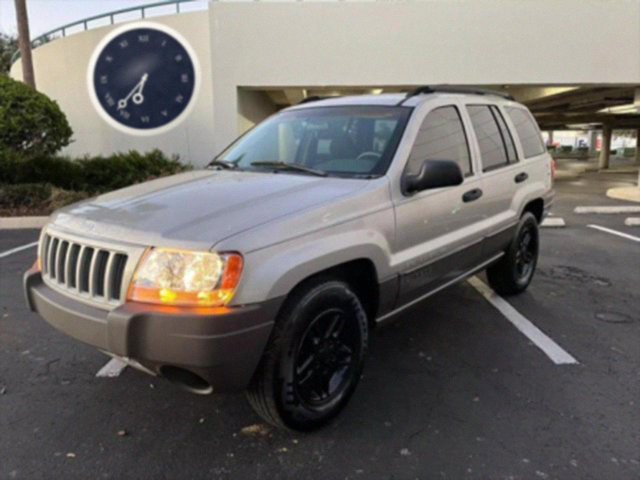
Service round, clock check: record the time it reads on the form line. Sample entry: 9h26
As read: 6h37
